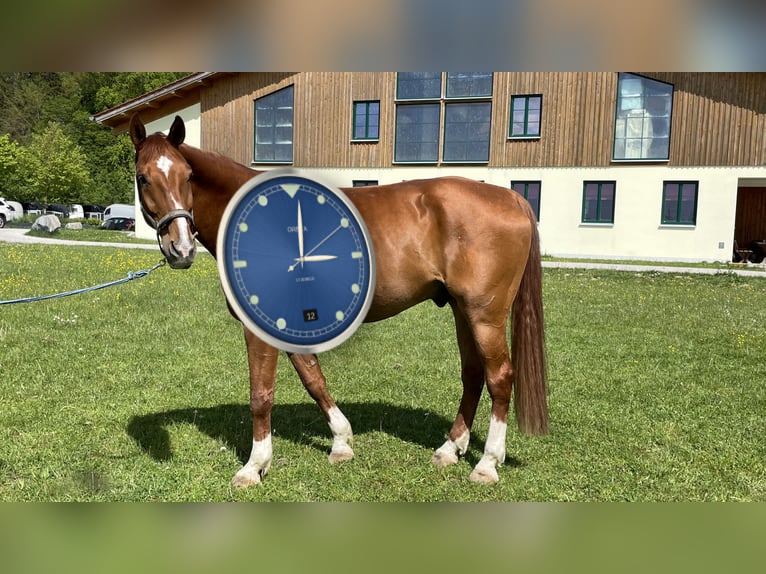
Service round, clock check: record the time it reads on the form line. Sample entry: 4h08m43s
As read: 3h01m10s
